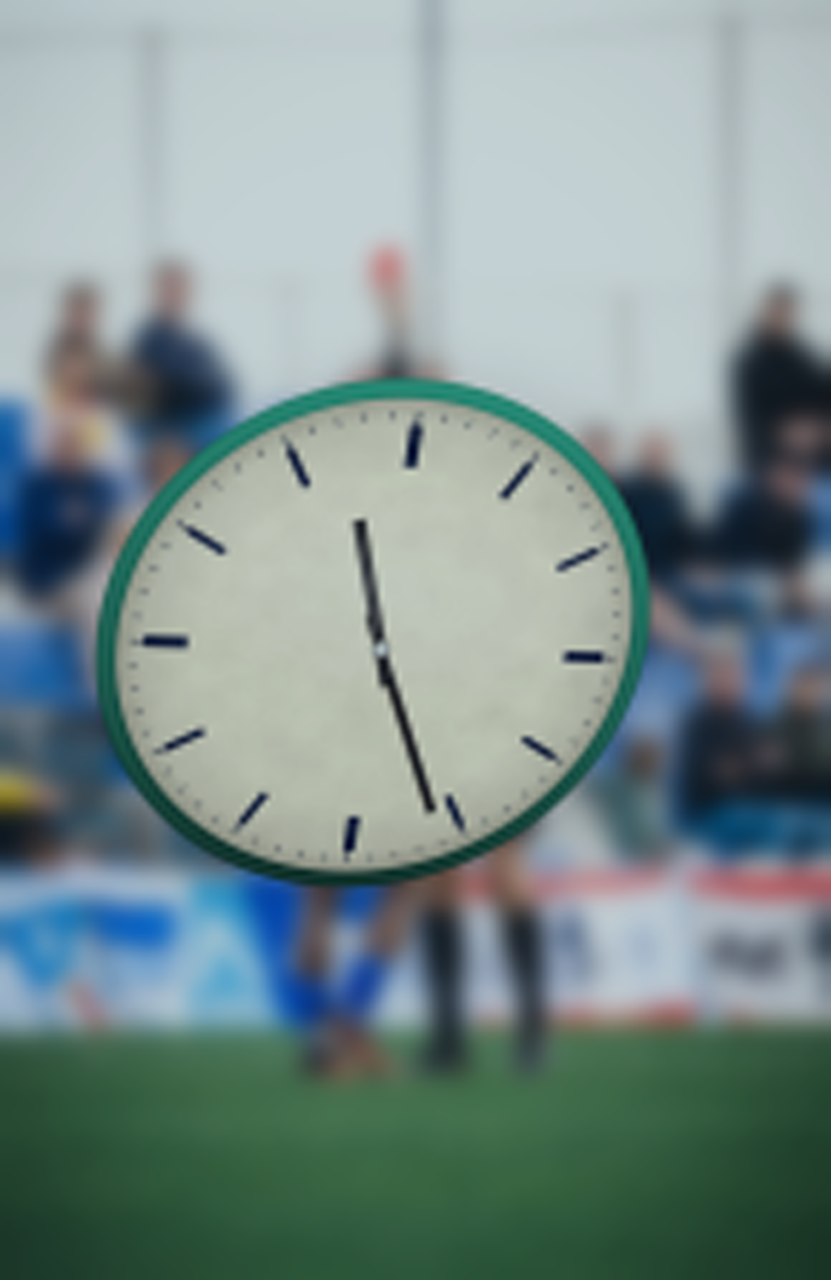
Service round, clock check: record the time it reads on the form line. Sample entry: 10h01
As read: 11h26
